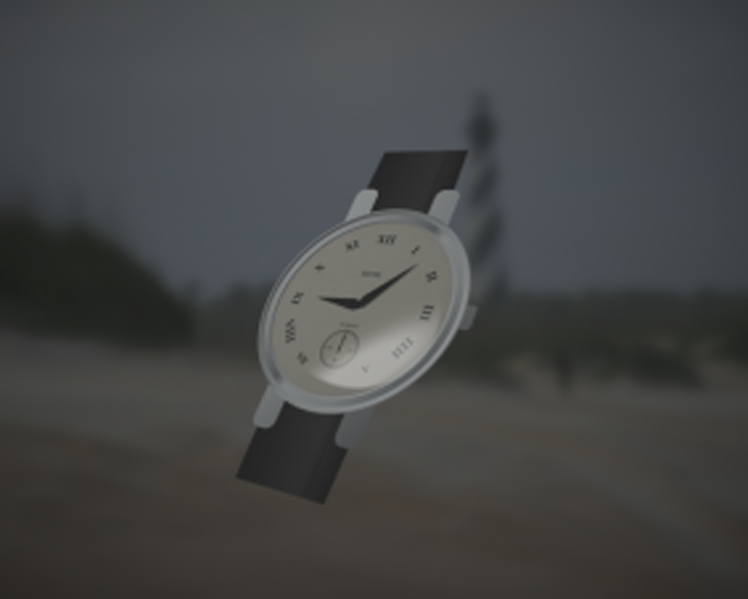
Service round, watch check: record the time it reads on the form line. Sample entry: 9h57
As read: 9h07
